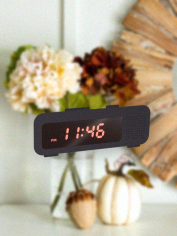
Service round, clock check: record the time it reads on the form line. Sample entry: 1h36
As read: 11h46
